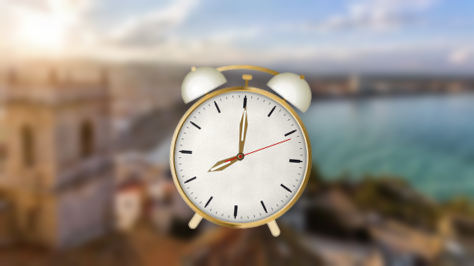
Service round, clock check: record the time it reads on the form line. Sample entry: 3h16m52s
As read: 8h00m11s
